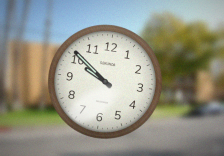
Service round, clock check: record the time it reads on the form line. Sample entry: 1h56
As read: 9h51
